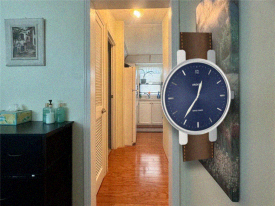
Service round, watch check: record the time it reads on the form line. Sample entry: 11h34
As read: 12h36
